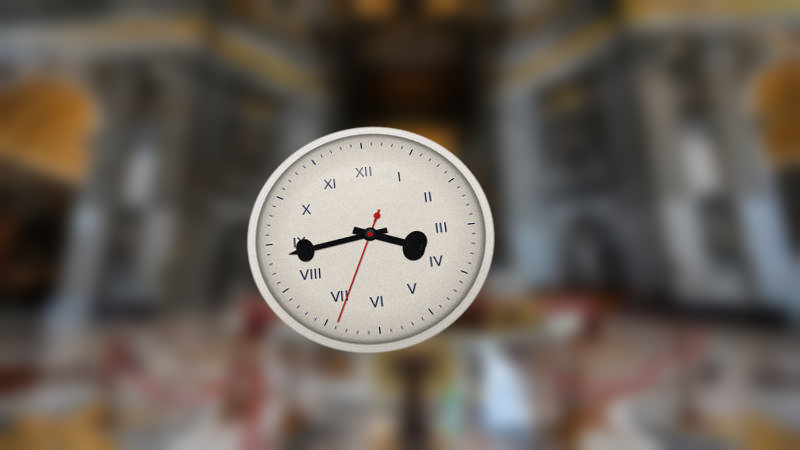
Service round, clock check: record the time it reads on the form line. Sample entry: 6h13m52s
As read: 3h43m34s
